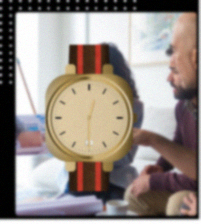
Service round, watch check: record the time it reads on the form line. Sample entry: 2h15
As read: 12h30
